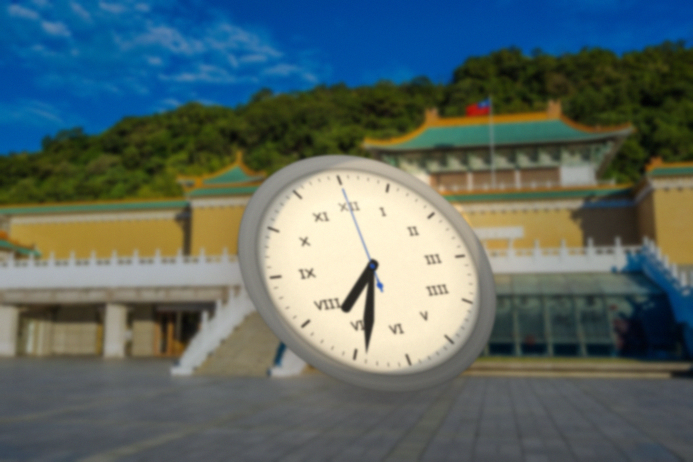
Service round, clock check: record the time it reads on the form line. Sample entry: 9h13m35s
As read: 7h34m00s
